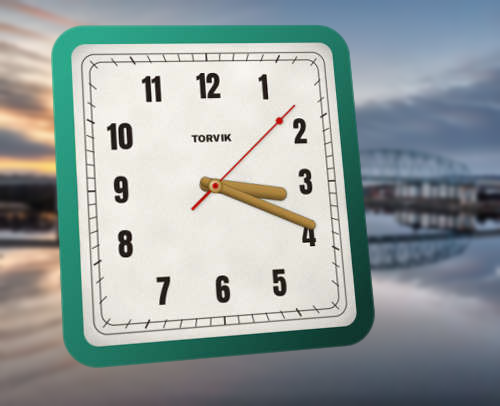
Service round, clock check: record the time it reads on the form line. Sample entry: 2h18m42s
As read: 3h19m08s
